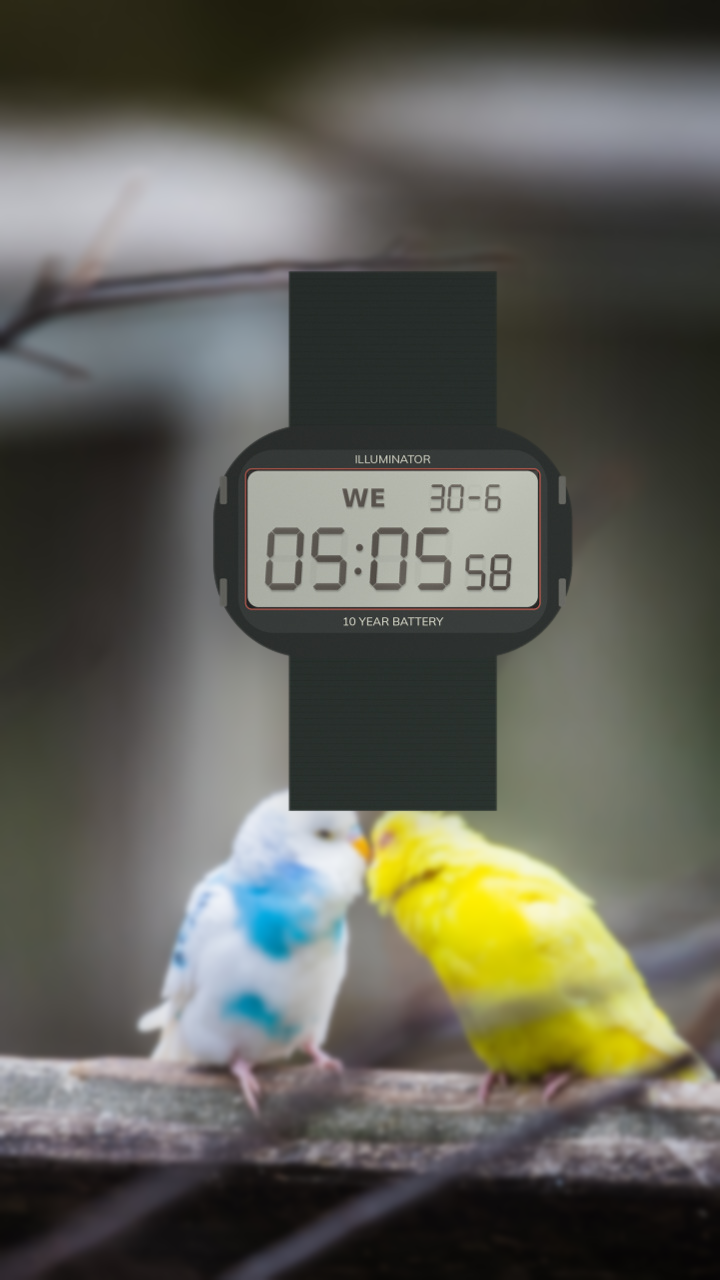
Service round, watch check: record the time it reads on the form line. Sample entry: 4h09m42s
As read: 5h05m58s
